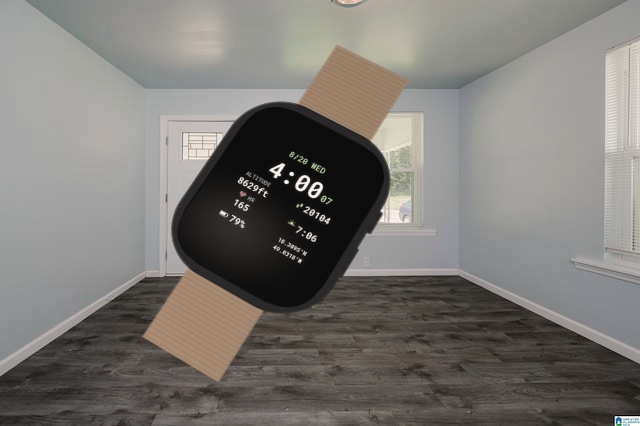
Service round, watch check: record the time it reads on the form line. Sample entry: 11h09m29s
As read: 4h00m07s
